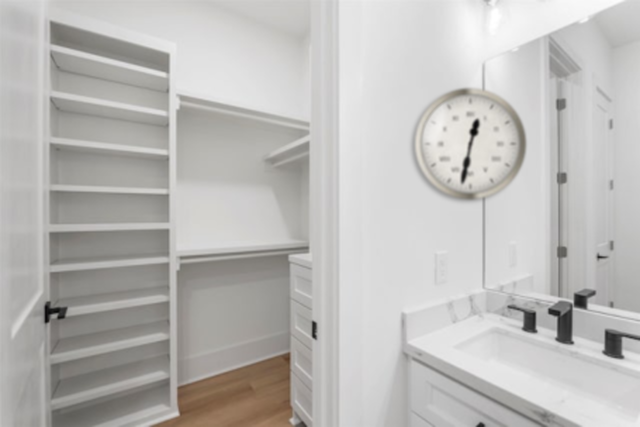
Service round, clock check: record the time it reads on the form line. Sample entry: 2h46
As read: 12h32
